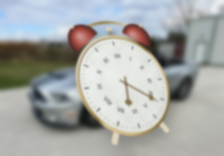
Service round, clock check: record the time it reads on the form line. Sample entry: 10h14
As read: 6h21
